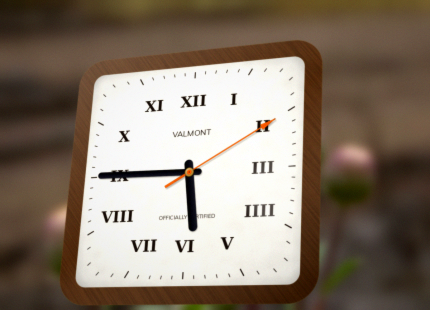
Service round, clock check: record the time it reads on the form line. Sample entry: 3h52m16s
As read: 5h45m10s
